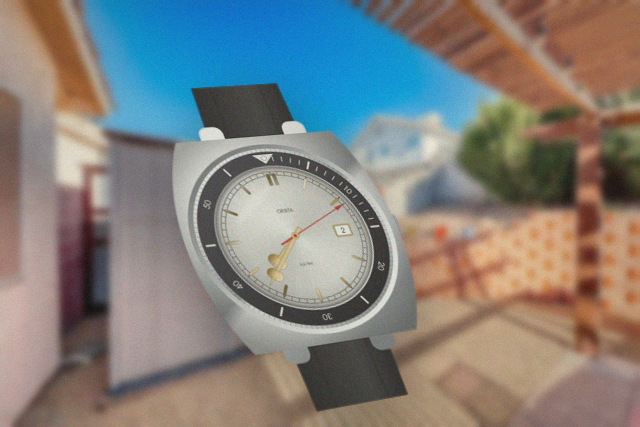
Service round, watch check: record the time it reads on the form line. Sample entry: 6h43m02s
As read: 7h37m11s
